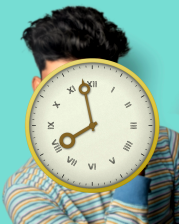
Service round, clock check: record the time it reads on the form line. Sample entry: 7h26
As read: 7h58
